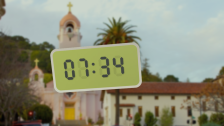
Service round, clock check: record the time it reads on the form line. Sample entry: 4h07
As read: 7h34
